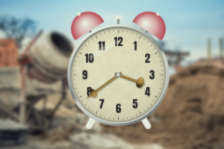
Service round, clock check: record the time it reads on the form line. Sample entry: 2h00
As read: 3h39
